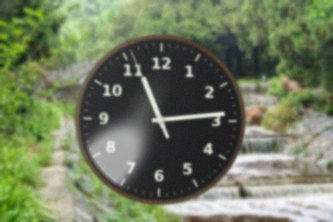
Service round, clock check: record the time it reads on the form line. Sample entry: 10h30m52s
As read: 11h13m56s
